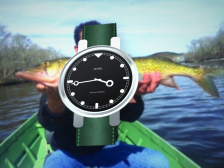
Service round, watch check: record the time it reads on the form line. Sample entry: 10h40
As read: 3h44
